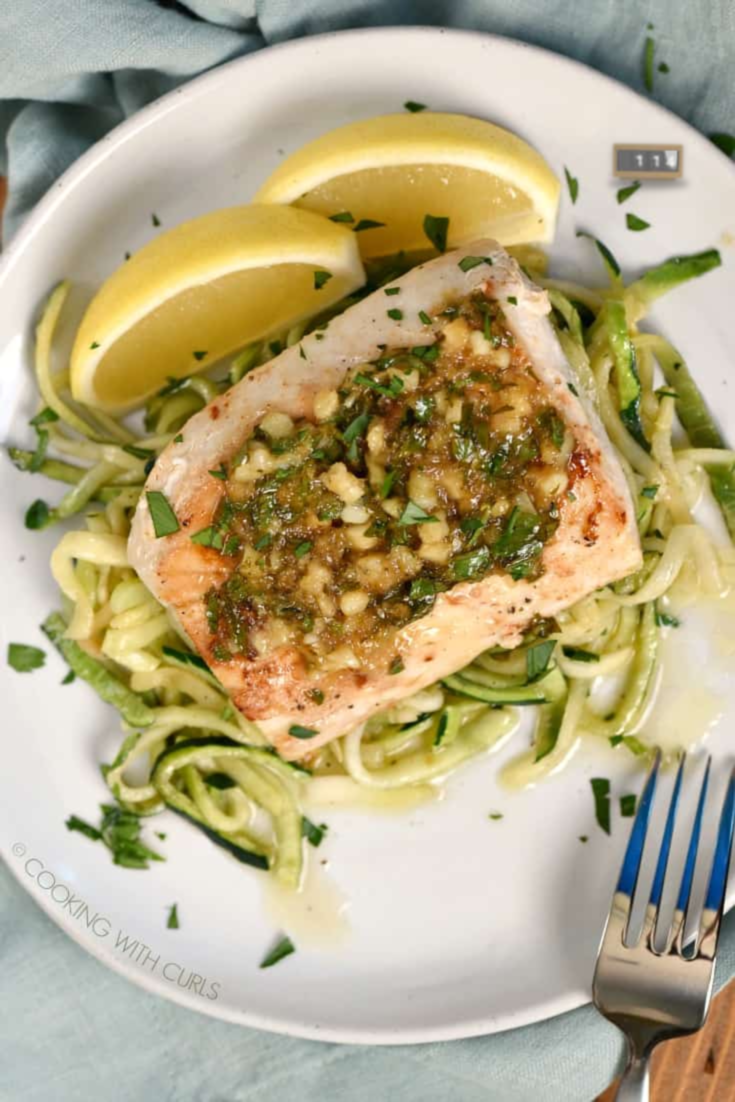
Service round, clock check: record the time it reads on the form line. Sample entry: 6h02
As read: 1h14
